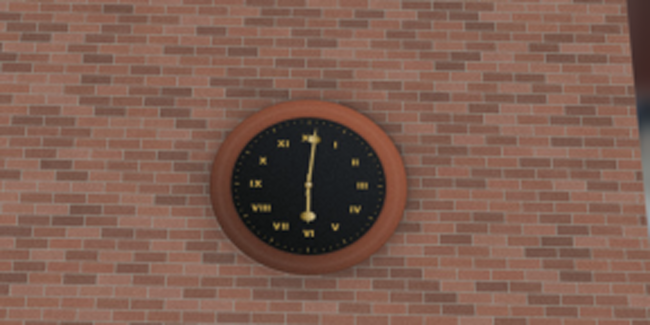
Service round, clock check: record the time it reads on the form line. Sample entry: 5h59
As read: 6h01
